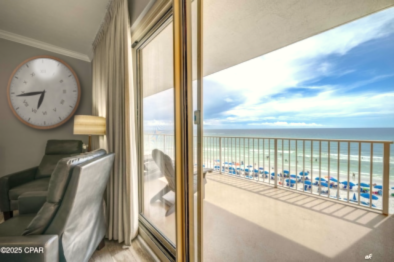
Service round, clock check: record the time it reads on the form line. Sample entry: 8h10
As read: 6h44
